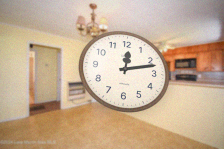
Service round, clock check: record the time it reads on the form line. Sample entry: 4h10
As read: 12h12
